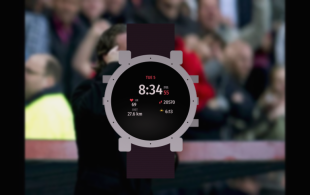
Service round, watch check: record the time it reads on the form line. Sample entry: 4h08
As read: 8h34
